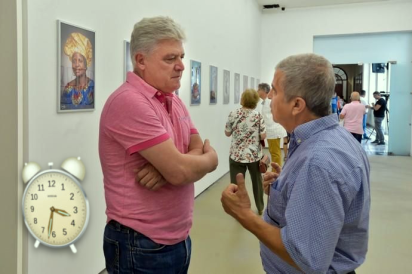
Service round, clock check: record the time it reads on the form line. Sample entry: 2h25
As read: 3h32
